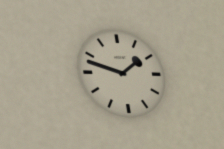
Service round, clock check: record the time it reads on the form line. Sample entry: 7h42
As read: 1h48
